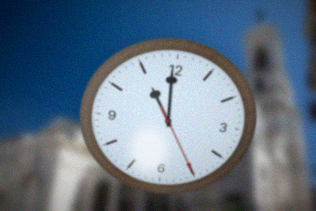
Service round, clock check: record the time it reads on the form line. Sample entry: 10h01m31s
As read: 10h59m25s
